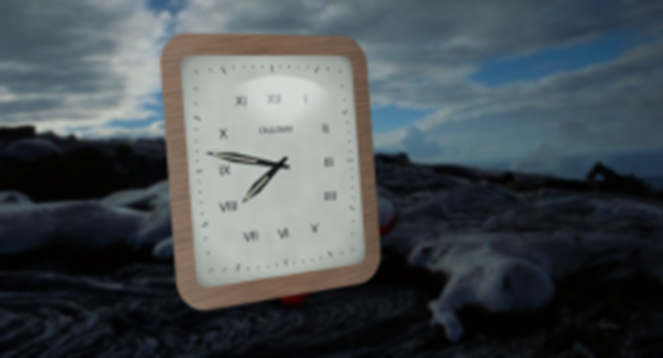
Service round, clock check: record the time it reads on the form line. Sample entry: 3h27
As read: 7h47
